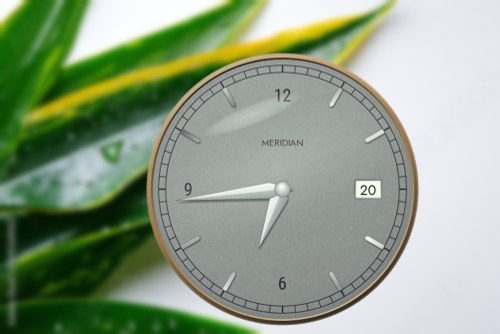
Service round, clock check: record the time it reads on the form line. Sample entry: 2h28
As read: 6h44
